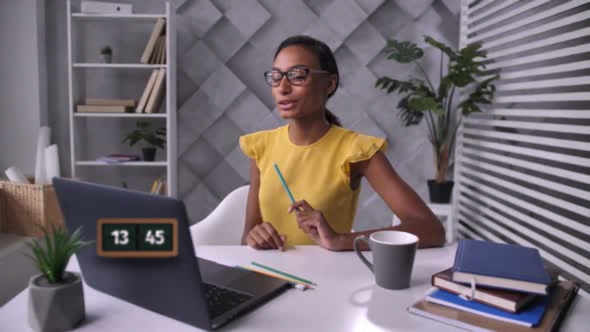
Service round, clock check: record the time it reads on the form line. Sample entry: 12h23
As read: 13h45
